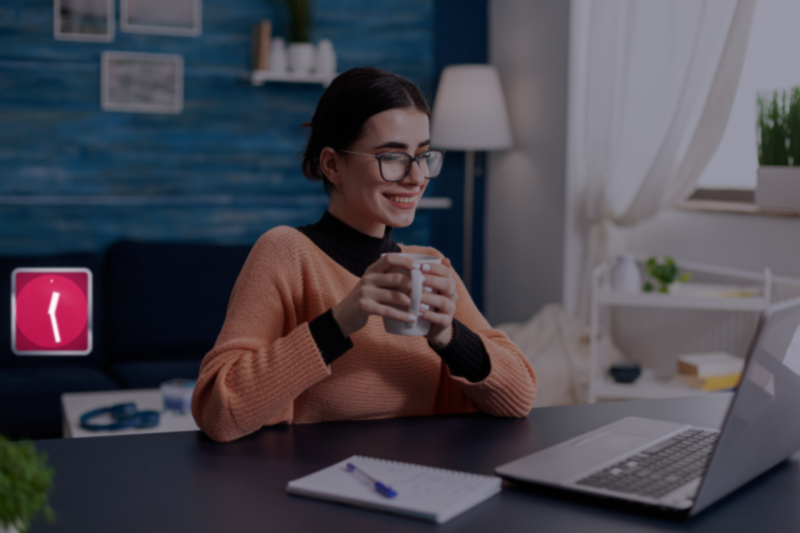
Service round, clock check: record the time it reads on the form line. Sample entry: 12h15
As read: 12h28
